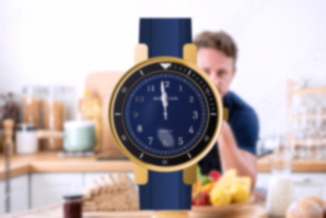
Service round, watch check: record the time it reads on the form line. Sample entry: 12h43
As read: 11h59
